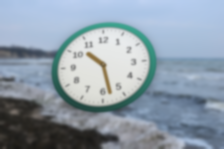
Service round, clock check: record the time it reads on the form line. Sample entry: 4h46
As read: 10h28
